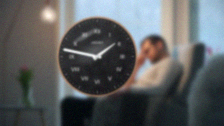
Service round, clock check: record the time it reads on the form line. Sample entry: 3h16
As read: 1h47
